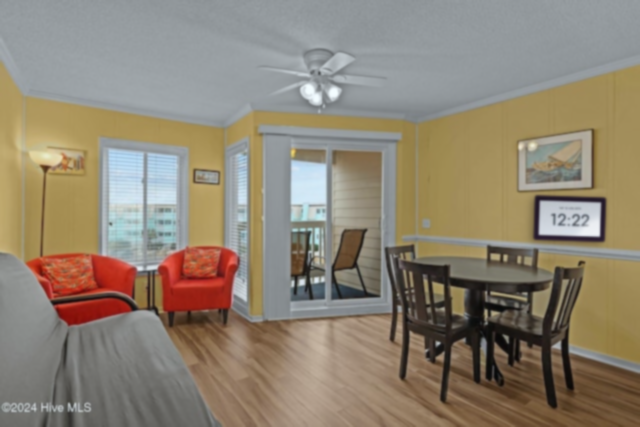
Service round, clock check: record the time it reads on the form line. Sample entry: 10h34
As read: 12h22
